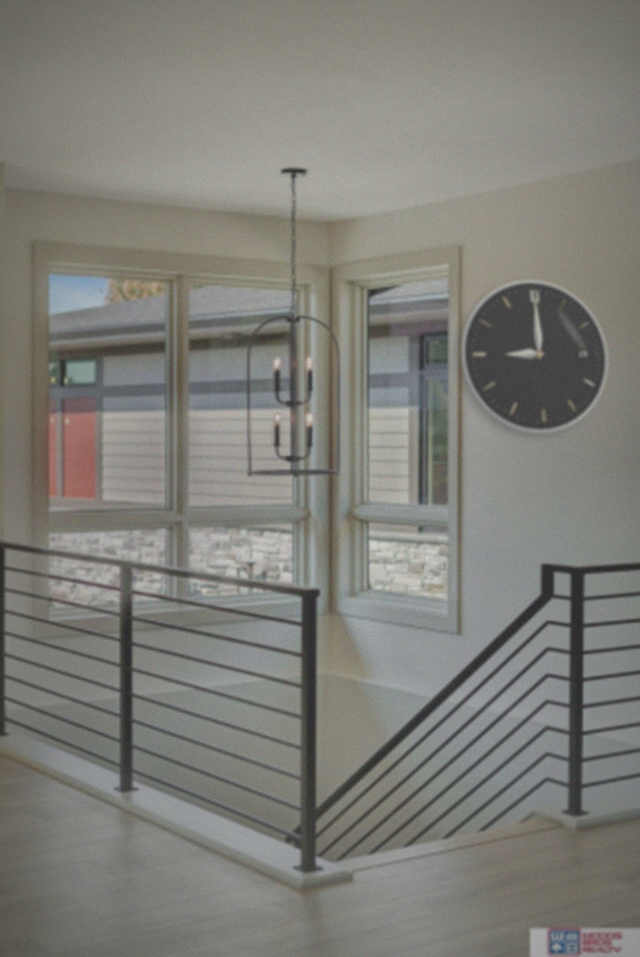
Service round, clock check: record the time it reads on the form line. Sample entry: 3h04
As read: 9h00
